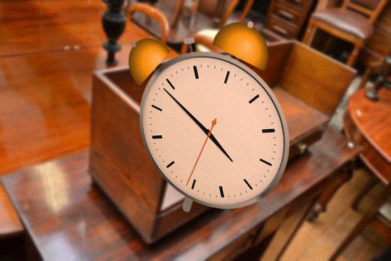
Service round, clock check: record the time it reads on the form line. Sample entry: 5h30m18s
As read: 4h53m36s
